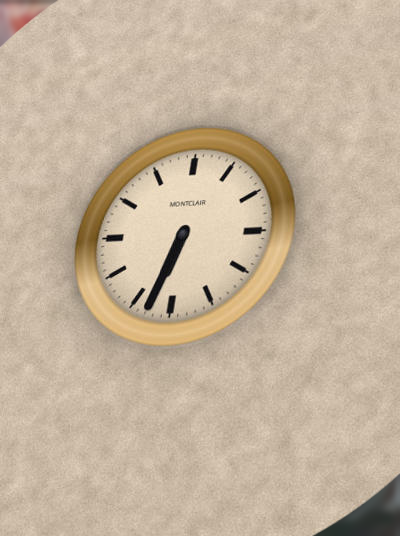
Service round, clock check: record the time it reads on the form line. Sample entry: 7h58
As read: 6h33
